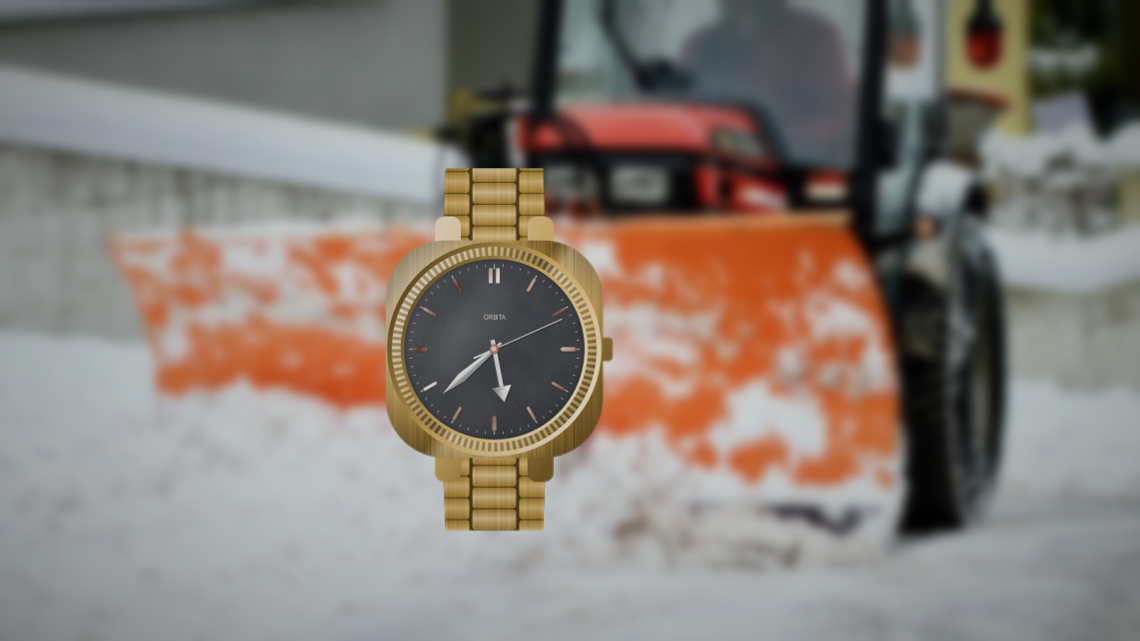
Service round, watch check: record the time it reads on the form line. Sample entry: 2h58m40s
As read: 5h38m11s
